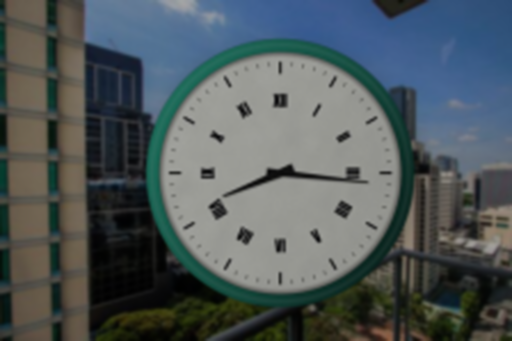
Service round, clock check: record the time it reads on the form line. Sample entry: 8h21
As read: 8h16
